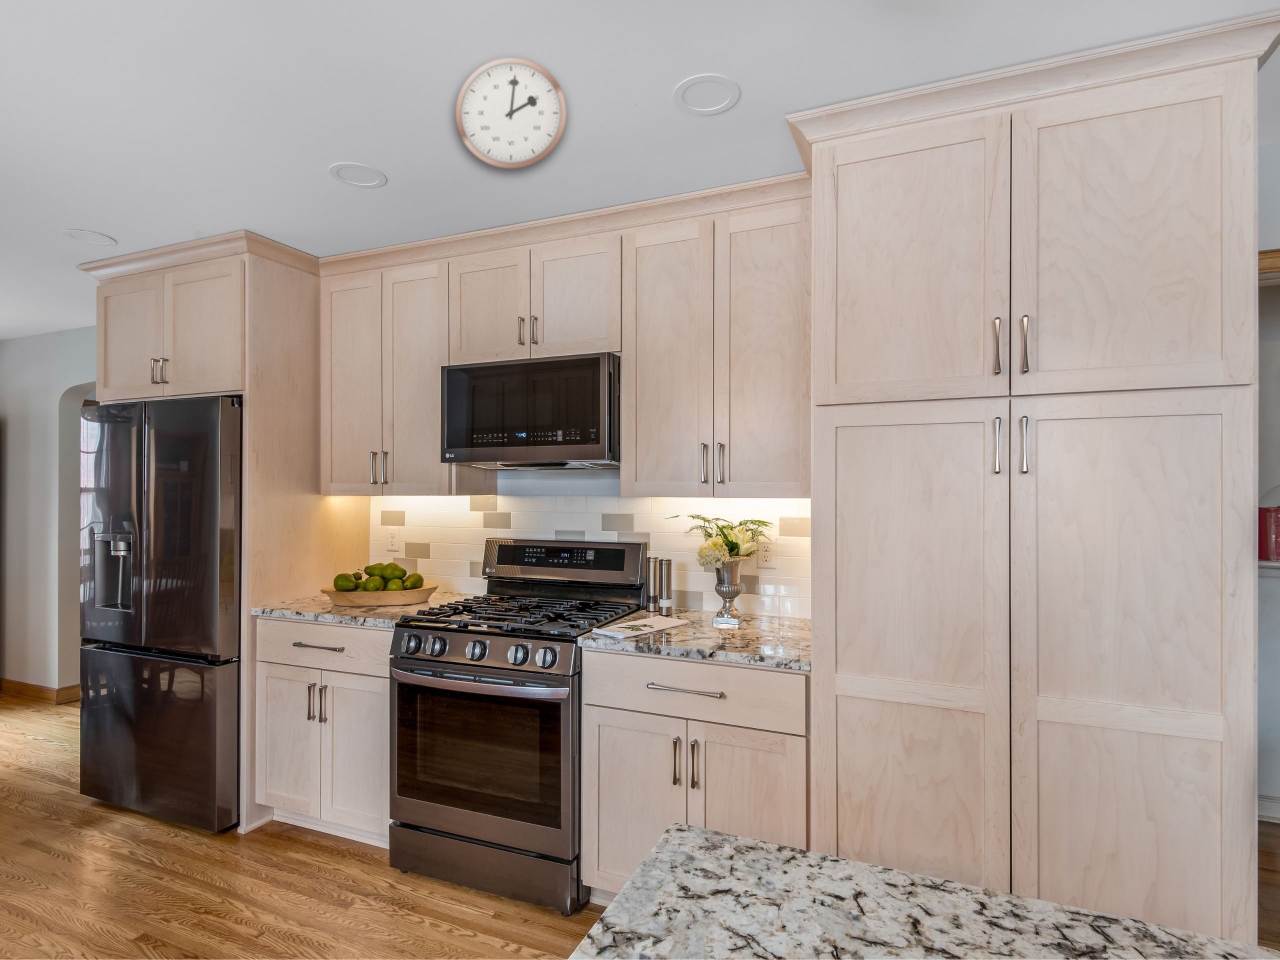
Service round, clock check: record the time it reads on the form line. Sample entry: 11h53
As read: 2h01
